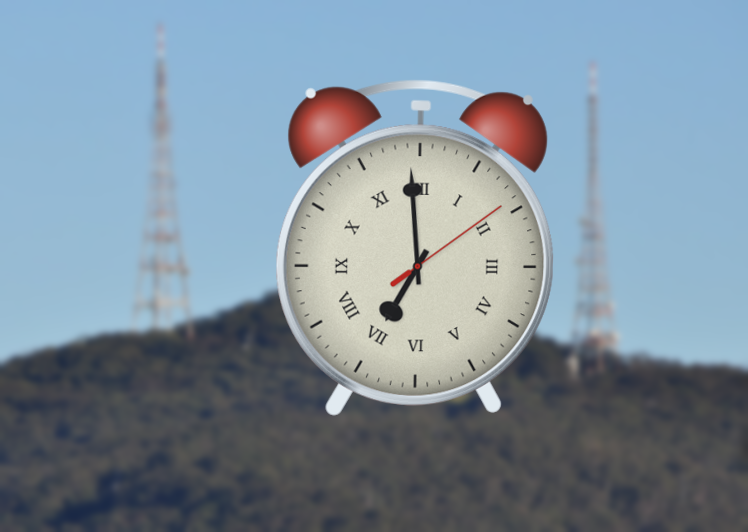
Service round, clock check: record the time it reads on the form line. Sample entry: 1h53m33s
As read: 6h59m09s
